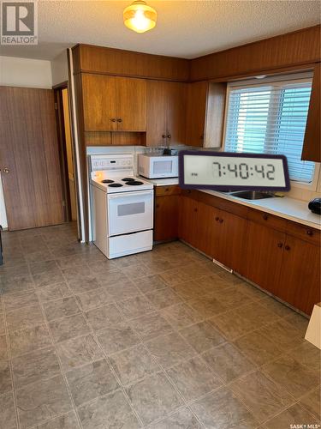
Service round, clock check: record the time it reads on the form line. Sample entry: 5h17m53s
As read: 7h40m42s
